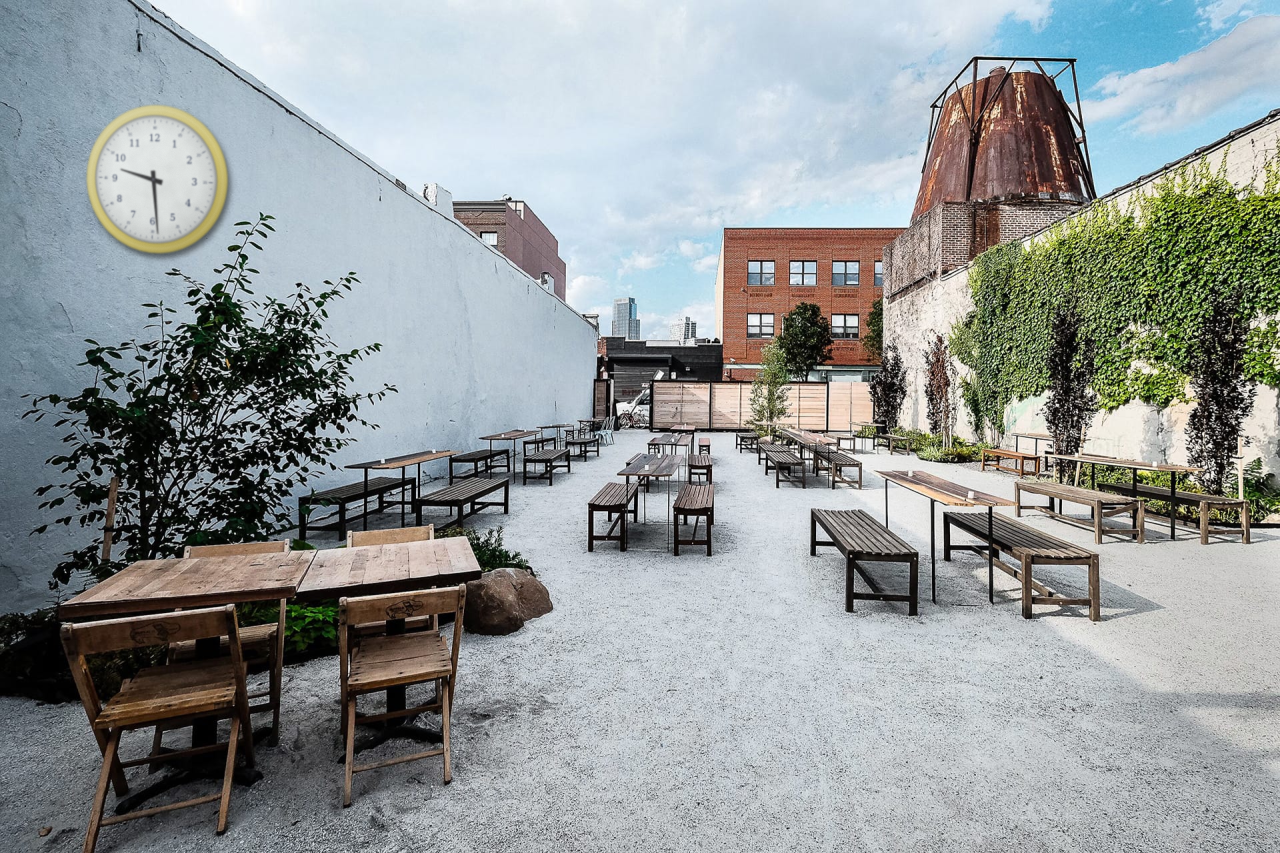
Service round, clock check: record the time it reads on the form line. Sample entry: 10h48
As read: 9h29
